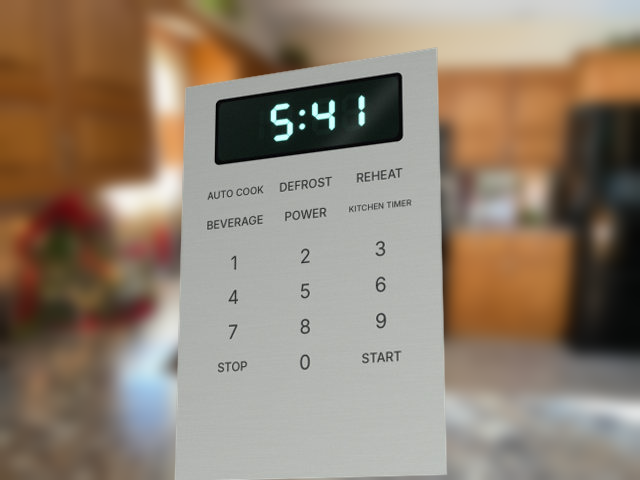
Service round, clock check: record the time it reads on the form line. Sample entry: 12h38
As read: 5h41
